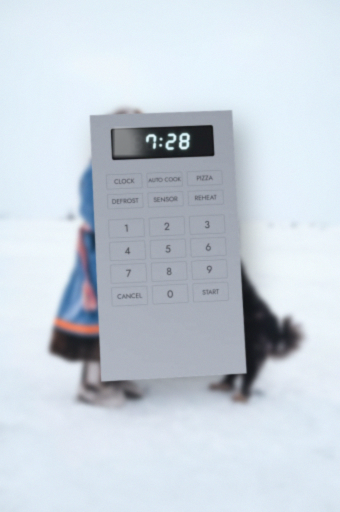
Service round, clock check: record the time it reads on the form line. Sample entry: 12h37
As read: 7h28
